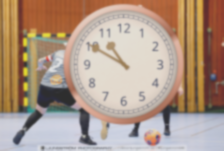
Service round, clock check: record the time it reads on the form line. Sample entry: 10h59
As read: 10h50
